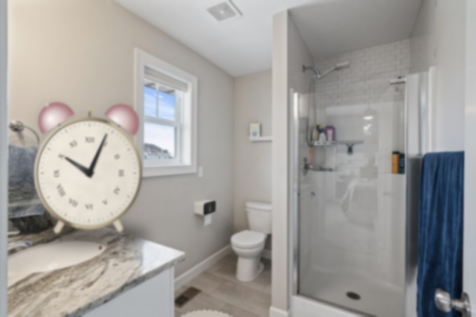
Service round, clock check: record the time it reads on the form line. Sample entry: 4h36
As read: 10h04
